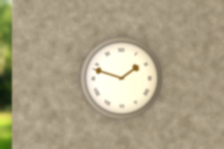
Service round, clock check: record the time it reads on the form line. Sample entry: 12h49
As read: 1h48
